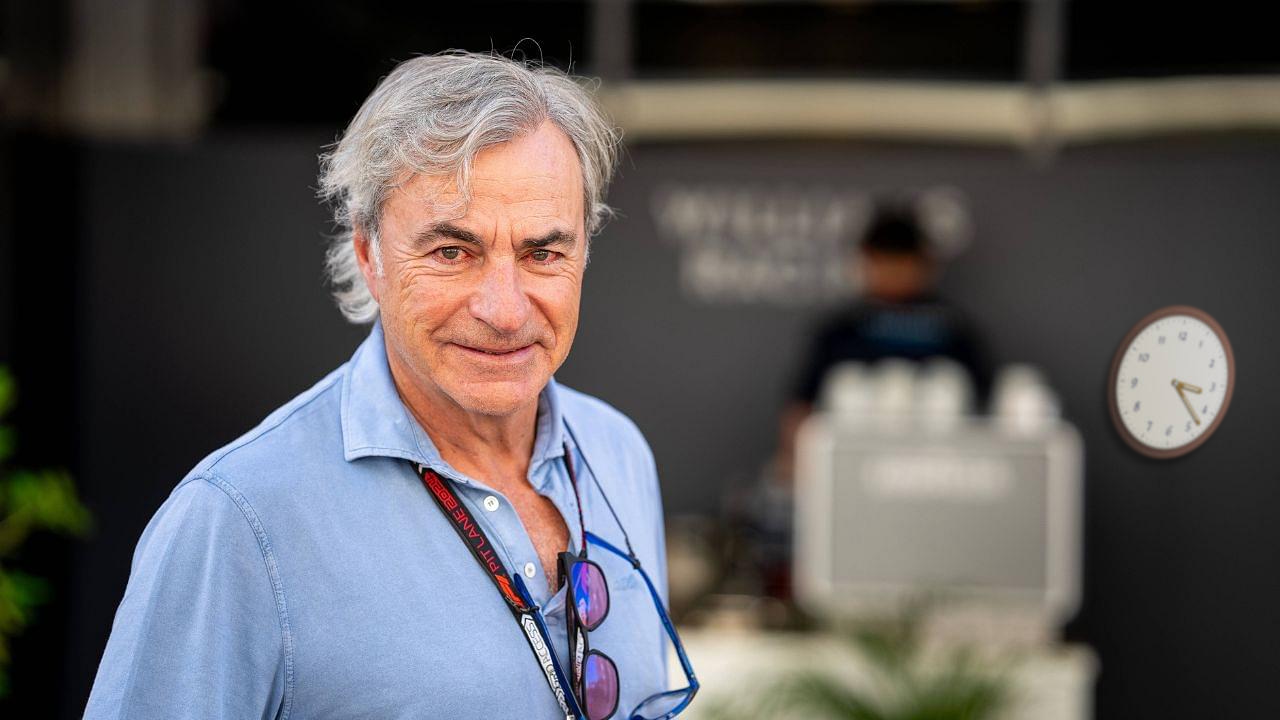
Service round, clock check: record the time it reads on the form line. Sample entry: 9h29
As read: 3h23
